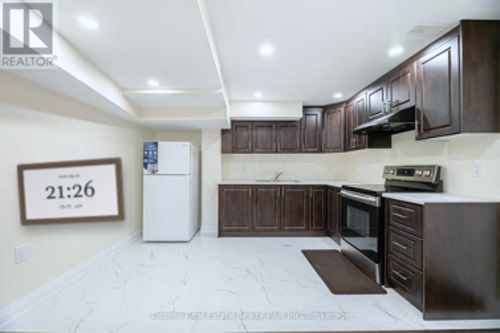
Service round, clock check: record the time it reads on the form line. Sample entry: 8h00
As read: 21h26
